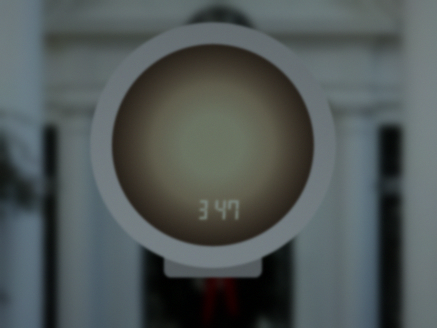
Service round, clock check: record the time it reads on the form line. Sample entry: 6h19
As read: 3h47
